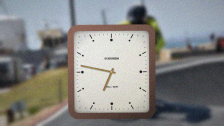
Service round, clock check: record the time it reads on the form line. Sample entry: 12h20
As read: 6h47
